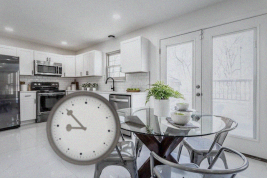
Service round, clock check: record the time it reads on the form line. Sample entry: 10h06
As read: 8h52
